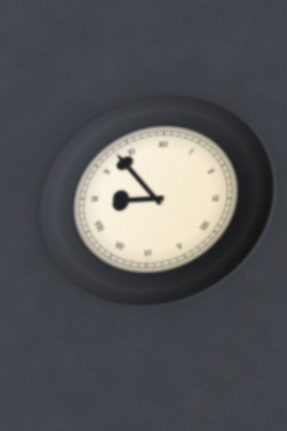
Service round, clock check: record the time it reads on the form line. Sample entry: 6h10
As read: 8h53
